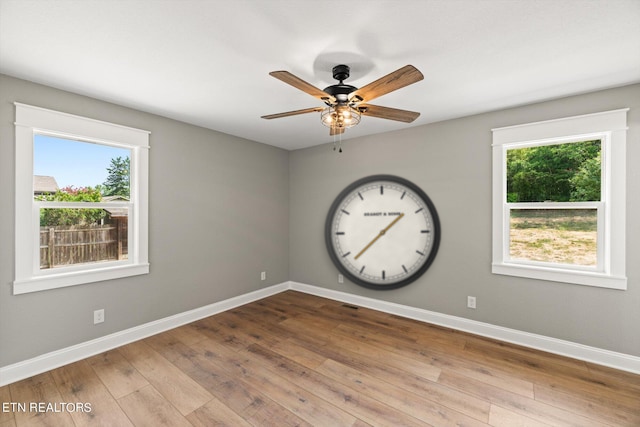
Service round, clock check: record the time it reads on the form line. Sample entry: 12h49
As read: 1h38
